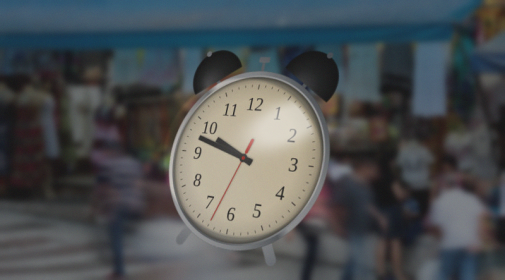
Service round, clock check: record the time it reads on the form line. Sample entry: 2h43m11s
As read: 9h47m33s
